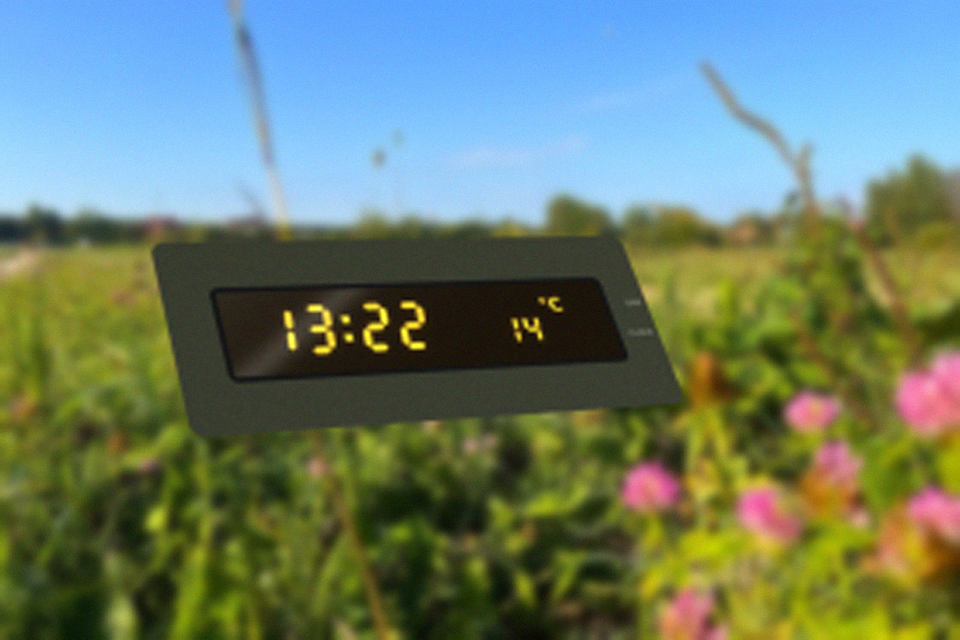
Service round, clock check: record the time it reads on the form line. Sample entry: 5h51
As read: 13h22
